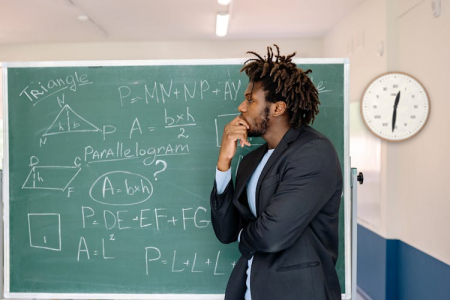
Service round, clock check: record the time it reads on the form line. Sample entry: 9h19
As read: 12h31
